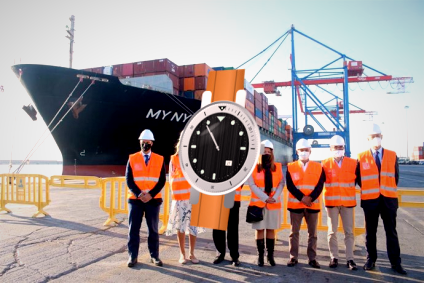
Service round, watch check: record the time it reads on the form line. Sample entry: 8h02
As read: 10h54
